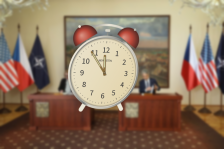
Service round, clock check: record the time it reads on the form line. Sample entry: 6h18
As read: 11h54
